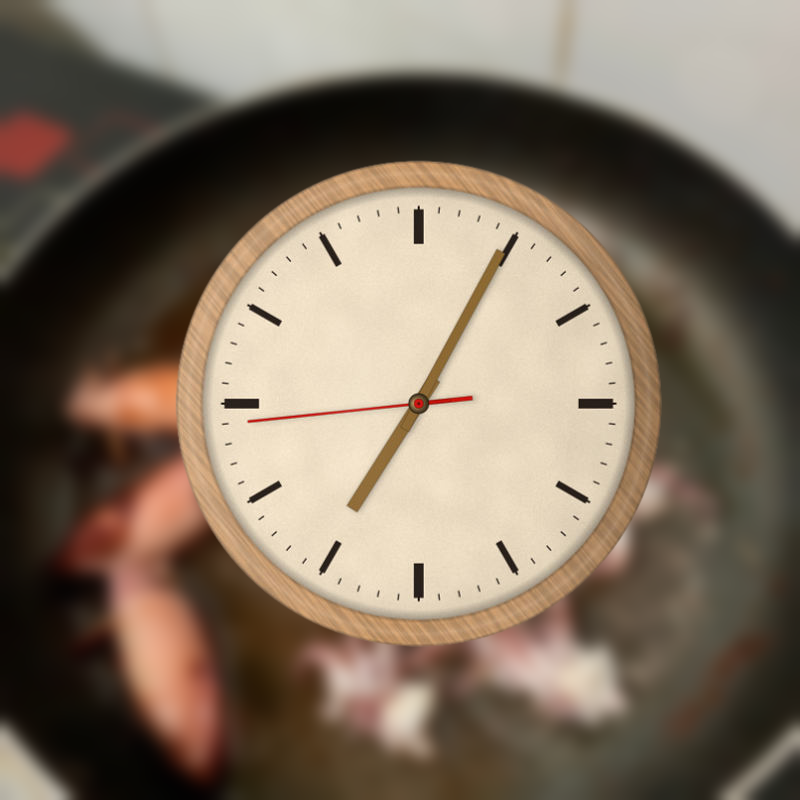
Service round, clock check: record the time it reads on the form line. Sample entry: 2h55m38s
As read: 7h04m44s
